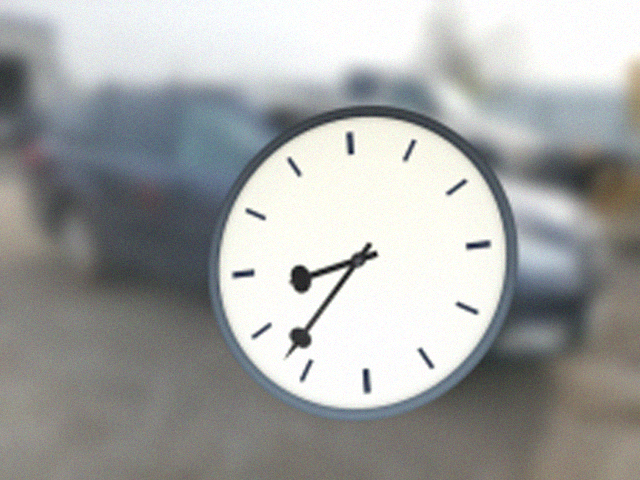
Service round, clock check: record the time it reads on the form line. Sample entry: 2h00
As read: 8h37
